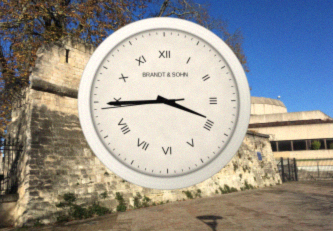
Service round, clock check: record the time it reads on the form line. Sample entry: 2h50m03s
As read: 3h44m44s
